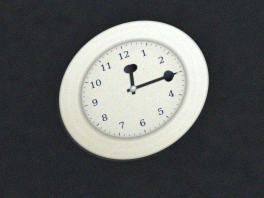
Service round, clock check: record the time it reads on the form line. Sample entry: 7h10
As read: 12h15
